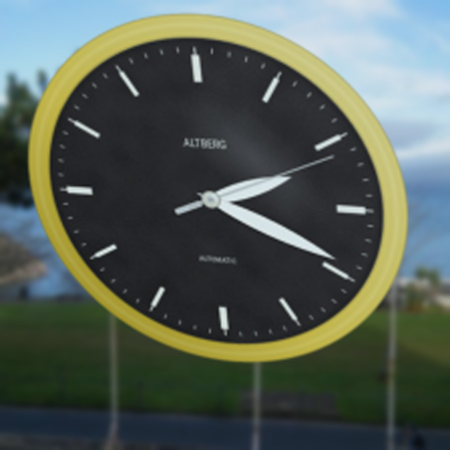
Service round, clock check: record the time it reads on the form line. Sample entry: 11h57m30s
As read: 2h19m11s
